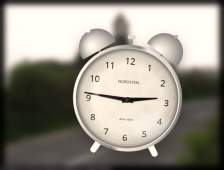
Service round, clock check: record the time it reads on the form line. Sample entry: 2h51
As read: 2h46
